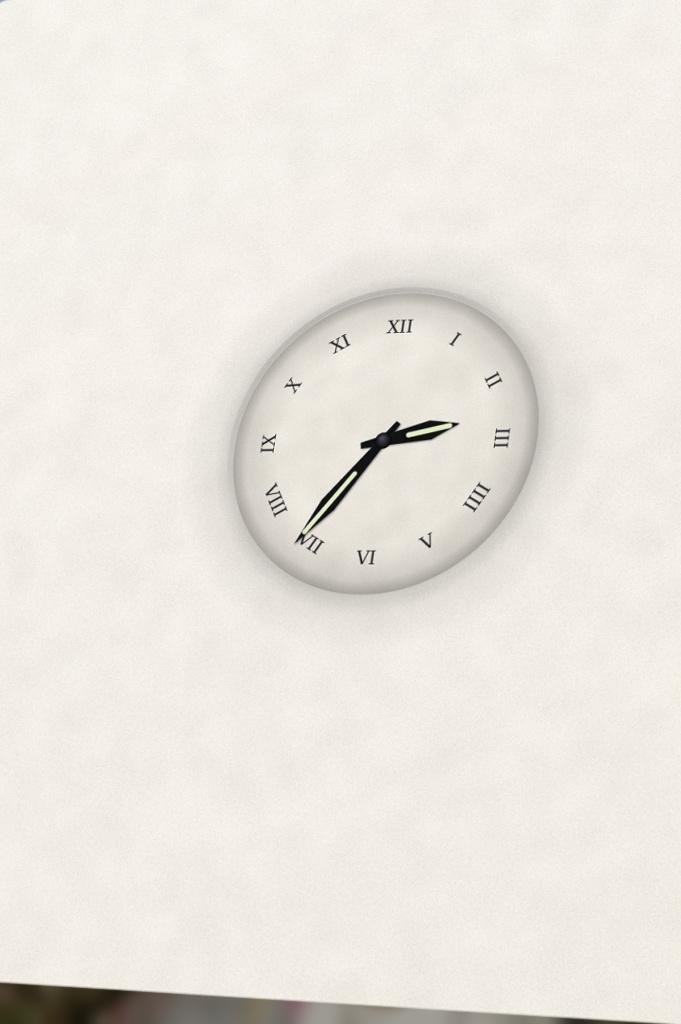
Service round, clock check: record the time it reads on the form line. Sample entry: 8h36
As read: 2h36
